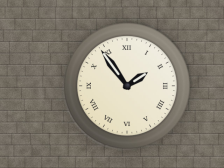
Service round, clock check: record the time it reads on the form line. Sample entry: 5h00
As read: 1h54
